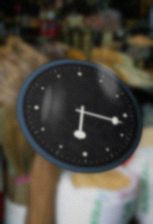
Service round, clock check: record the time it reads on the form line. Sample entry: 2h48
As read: 6h17
